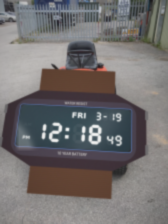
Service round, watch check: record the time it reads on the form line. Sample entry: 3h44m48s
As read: 12h18m49s
